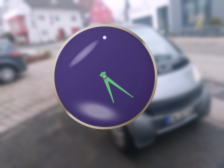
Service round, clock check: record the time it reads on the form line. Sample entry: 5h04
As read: 5h21
